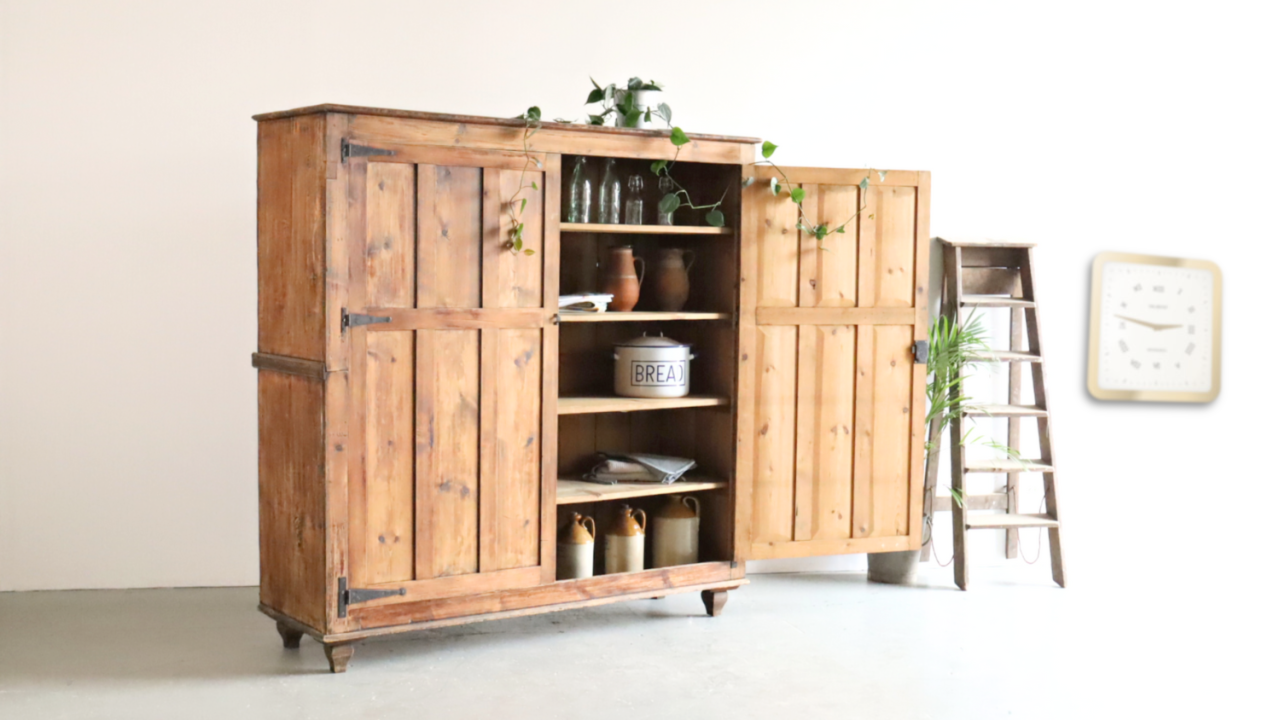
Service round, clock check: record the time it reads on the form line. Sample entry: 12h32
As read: 2h47
